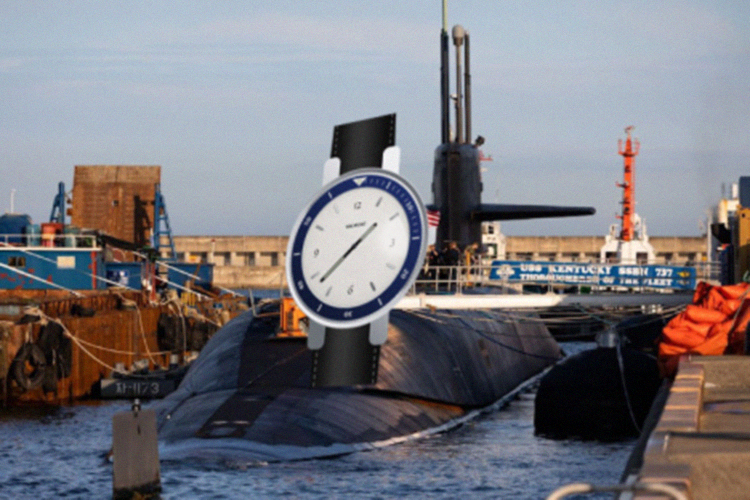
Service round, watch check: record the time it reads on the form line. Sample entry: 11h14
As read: 1h38
